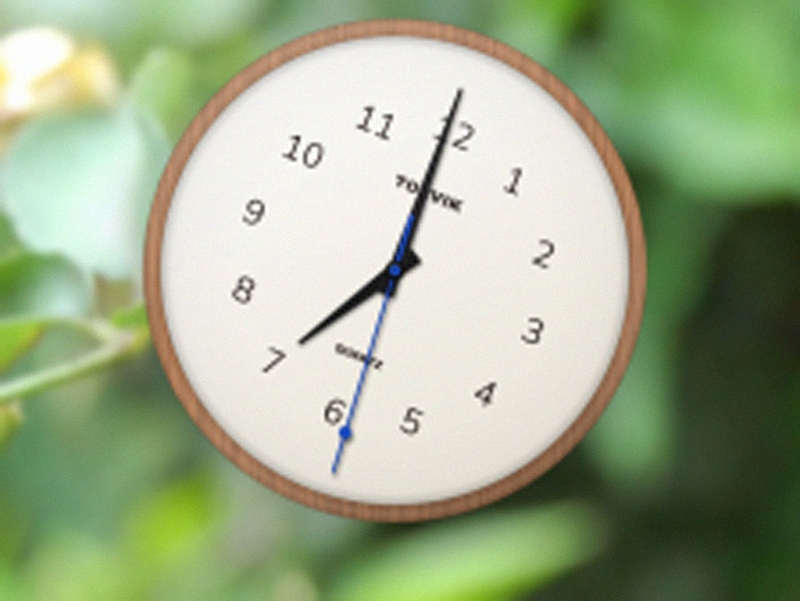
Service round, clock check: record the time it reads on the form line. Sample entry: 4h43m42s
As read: 6h59m29s
